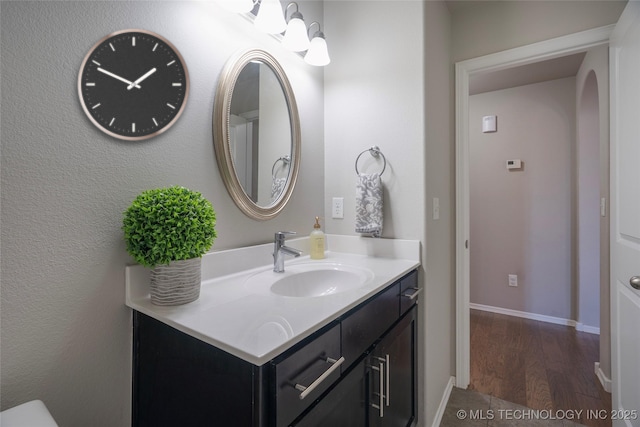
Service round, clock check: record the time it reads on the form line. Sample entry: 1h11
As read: 1h49
